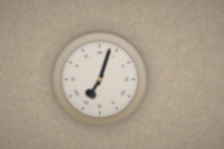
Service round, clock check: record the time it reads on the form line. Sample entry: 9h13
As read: 7h03
